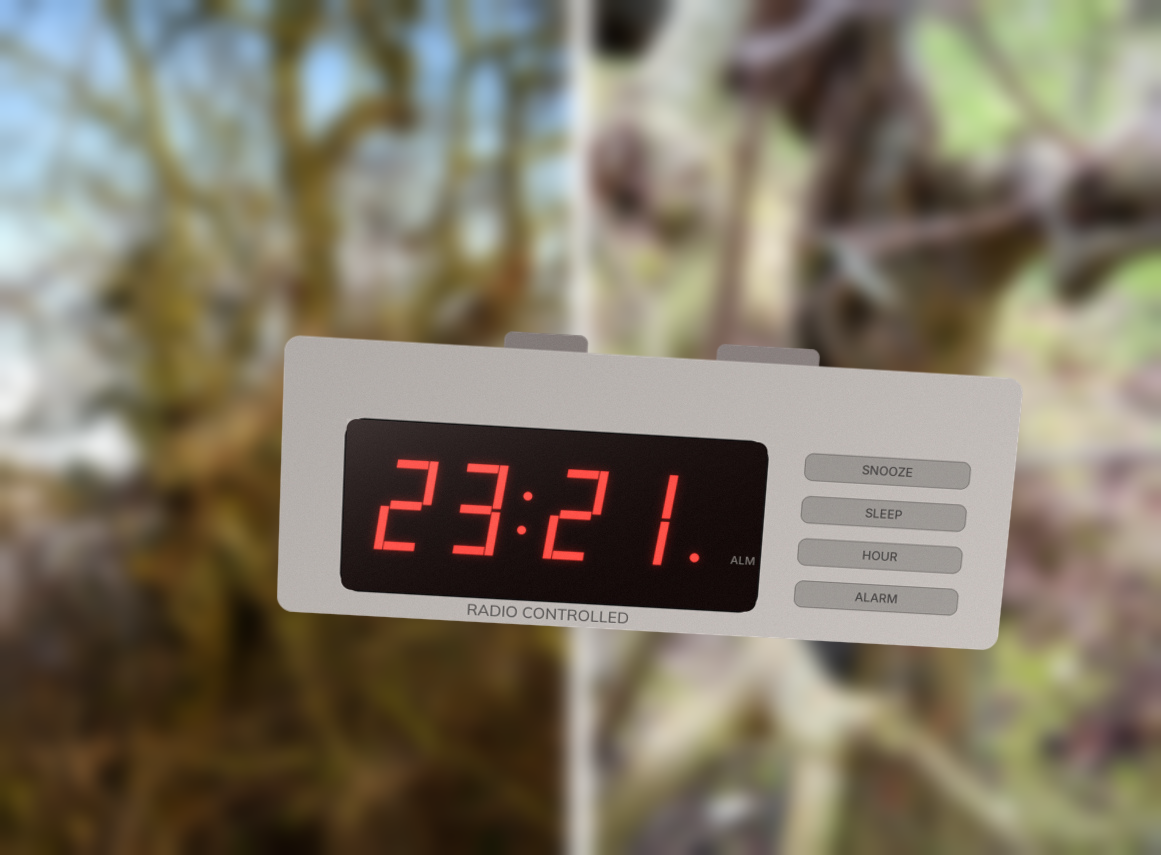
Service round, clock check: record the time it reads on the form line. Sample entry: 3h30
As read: 23h21
